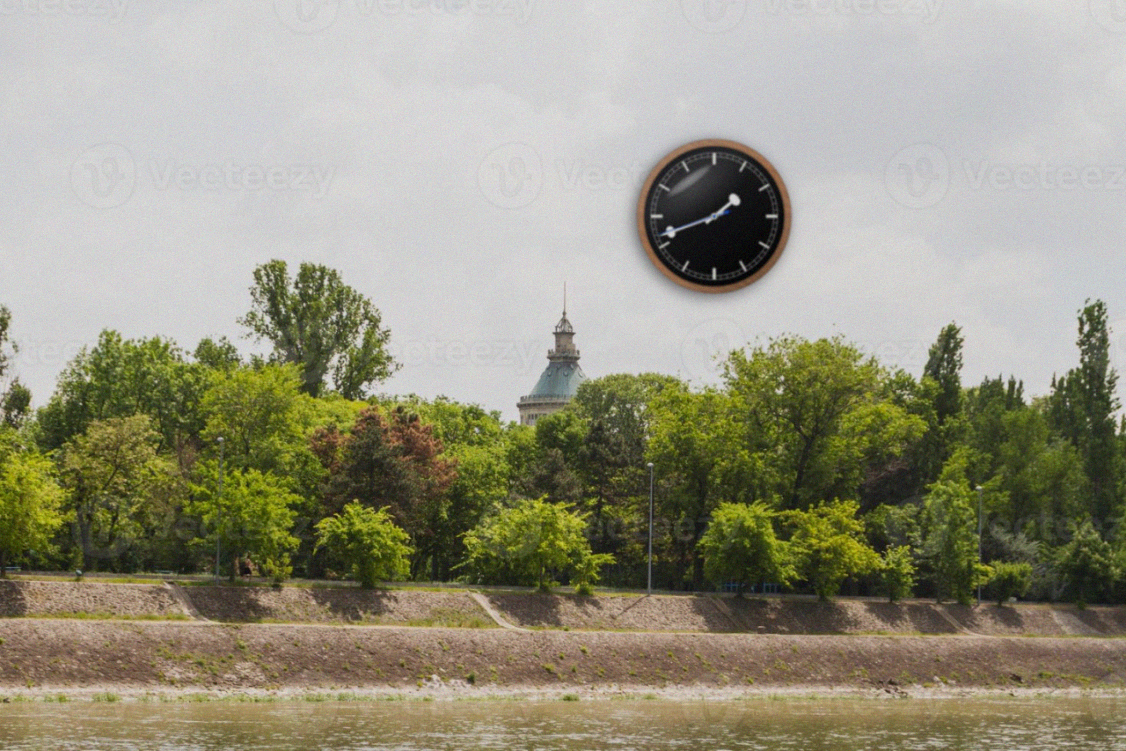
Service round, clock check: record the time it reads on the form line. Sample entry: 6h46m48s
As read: 1h41m42s
